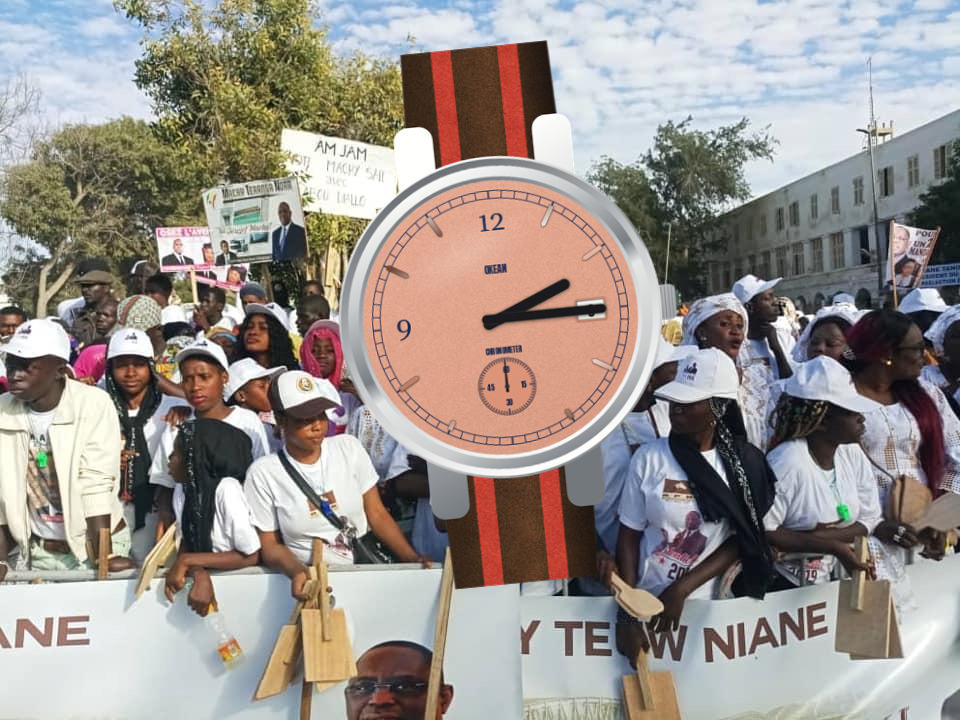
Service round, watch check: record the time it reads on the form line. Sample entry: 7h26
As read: 2h15
